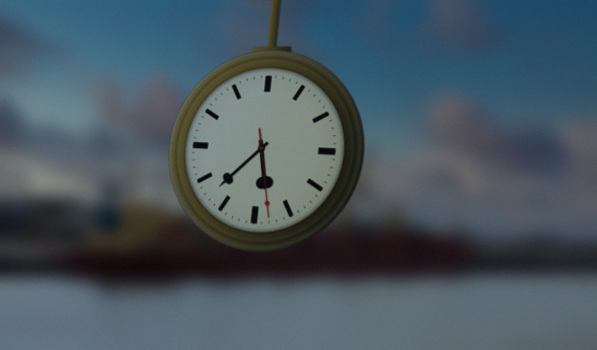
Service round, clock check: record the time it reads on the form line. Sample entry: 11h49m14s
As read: 5h37m28s
